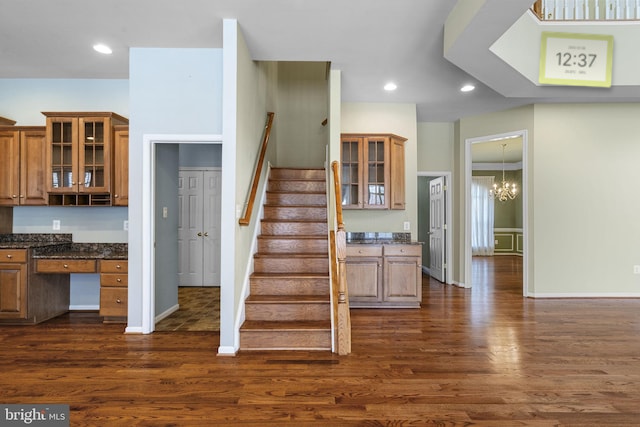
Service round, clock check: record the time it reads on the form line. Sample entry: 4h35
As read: 12h37
